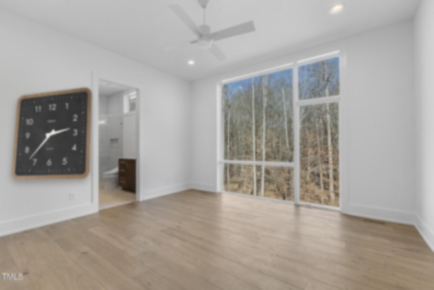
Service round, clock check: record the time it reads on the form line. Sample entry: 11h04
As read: 2h37
